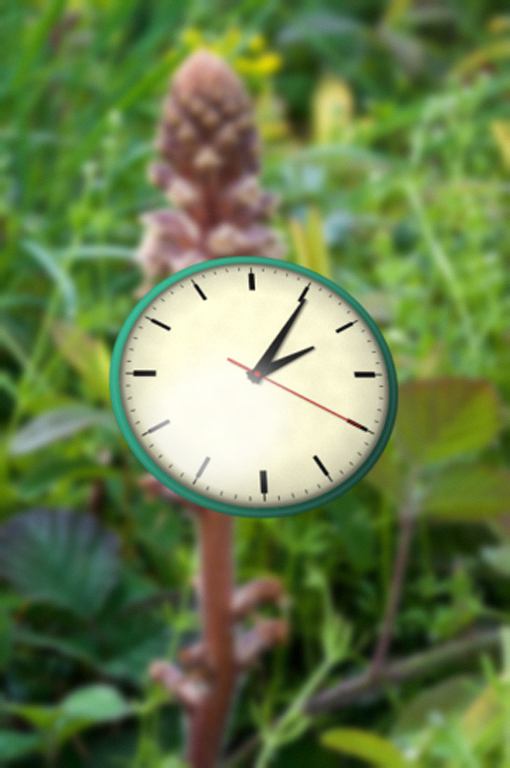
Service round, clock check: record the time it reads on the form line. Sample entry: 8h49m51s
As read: 2h05m20s
